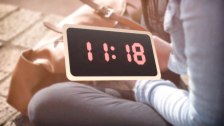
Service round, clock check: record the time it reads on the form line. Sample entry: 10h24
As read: 11h18
